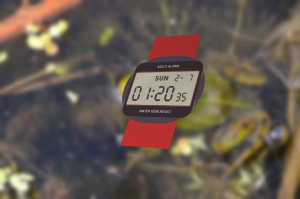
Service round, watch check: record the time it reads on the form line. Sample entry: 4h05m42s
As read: 1h20m35s
